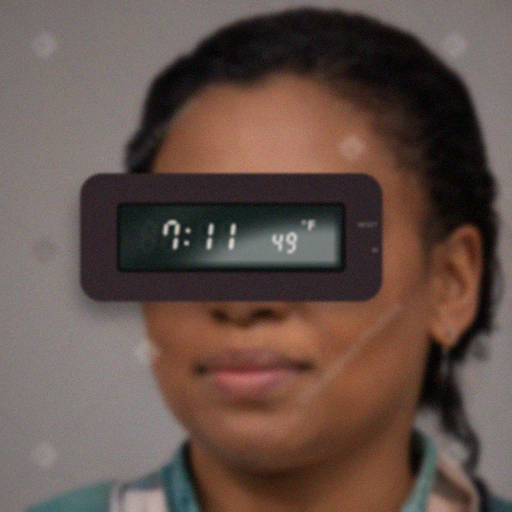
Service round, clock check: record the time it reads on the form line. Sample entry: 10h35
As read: 7h11
